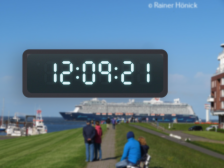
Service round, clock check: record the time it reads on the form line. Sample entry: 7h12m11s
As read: 12h09m21s
